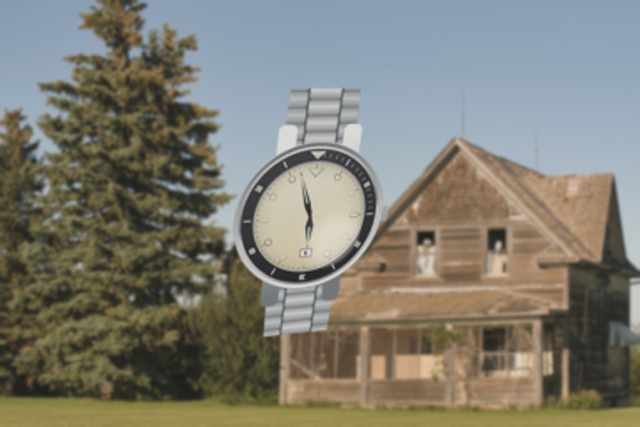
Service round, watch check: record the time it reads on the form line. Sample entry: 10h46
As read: 5h57
